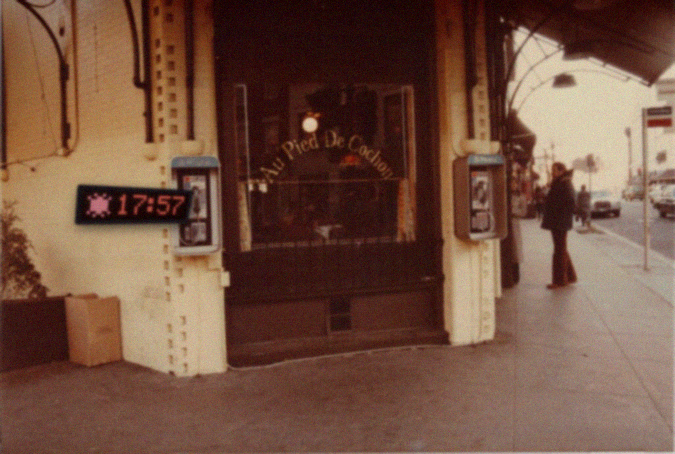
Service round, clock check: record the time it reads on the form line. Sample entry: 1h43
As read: 17h57
